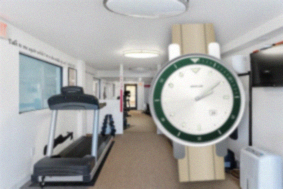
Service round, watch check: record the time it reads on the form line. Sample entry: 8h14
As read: 2h09
